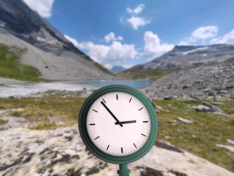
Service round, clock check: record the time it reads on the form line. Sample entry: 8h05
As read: 2h54
